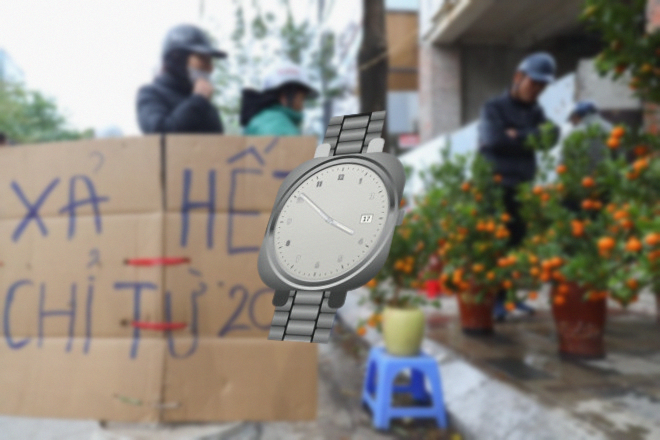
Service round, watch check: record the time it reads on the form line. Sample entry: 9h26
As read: 3h51
